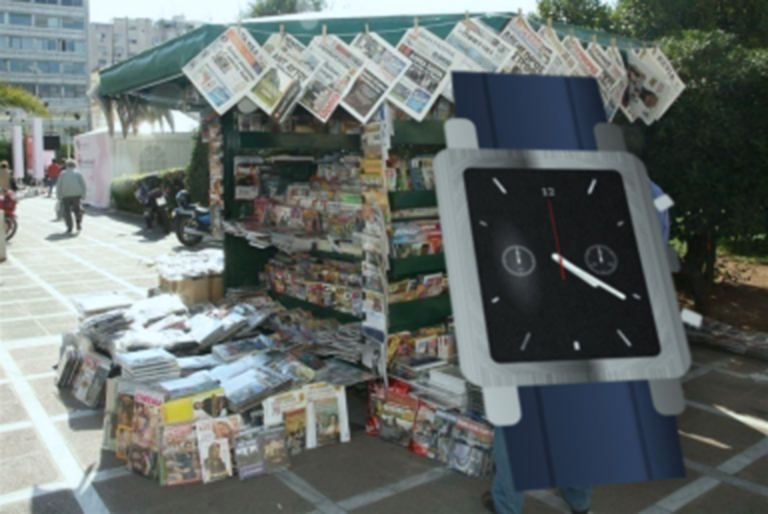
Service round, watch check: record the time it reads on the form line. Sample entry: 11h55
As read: 4h21
